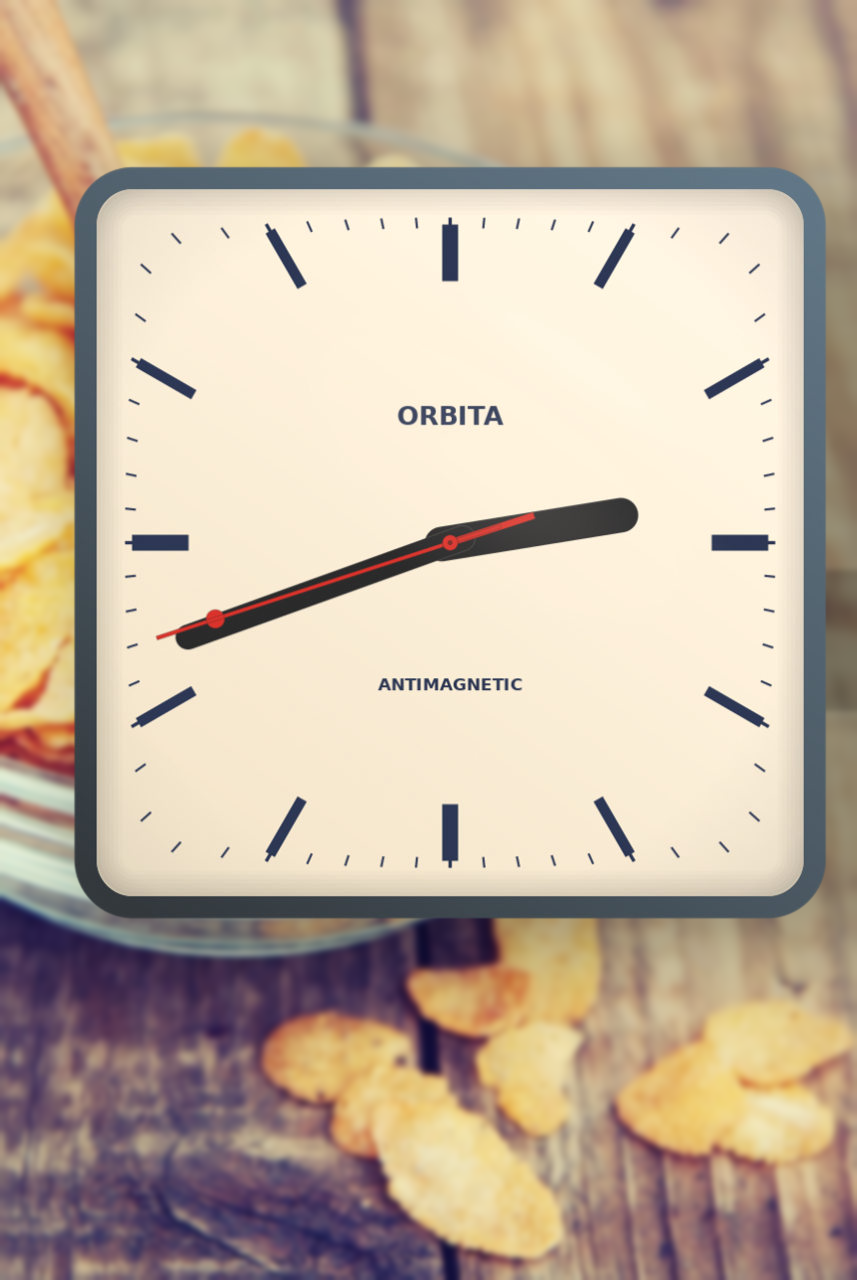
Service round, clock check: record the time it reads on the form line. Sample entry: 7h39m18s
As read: 2h41m42s
